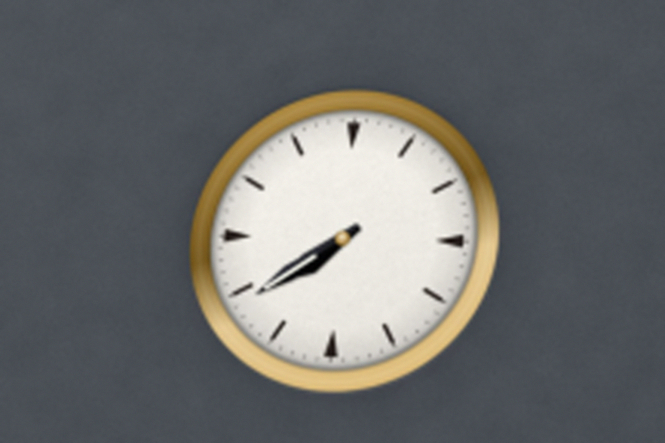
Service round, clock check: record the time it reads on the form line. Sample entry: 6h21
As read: 7h39
